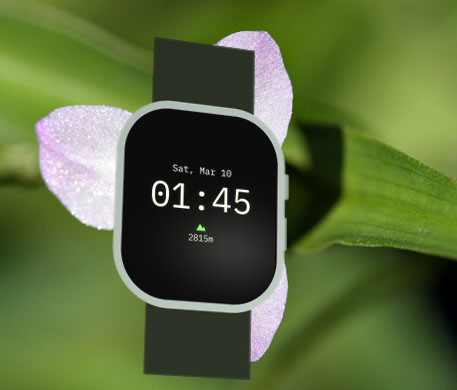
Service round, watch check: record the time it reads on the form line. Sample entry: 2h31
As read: 1h45
